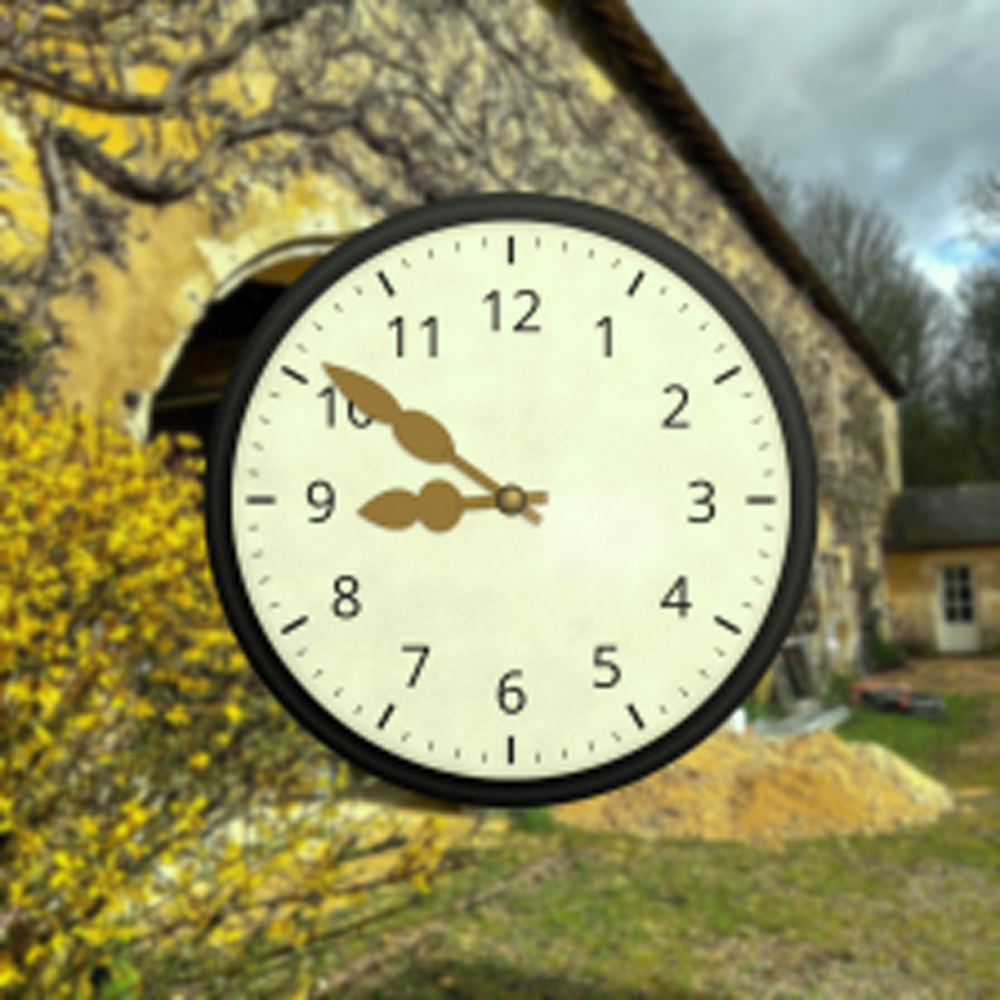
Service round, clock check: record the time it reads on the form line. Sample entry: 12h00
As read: 8h51
